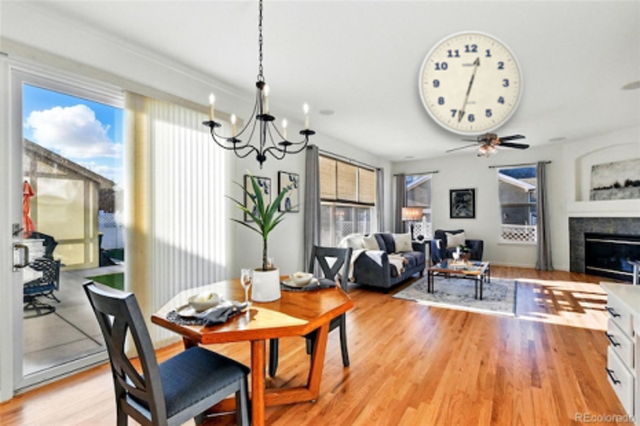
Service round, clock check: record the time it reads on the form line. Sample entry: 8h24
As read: 12h33
